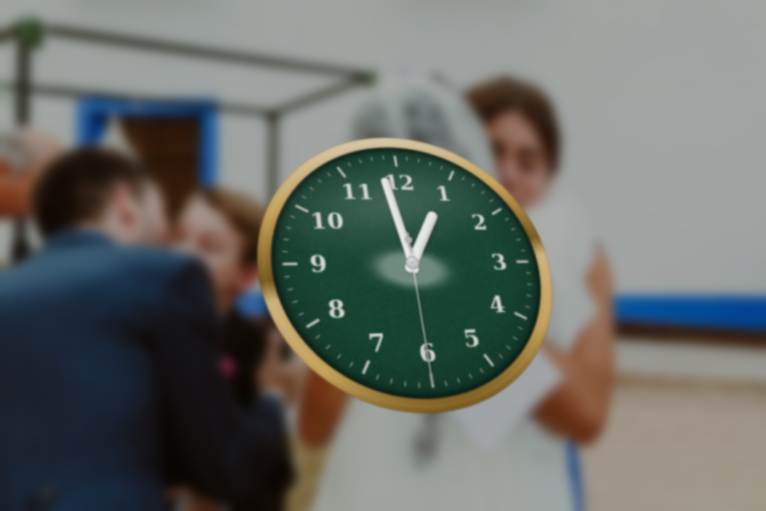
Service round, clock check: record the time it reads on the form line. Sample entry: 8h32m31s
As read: 12h58m30s
